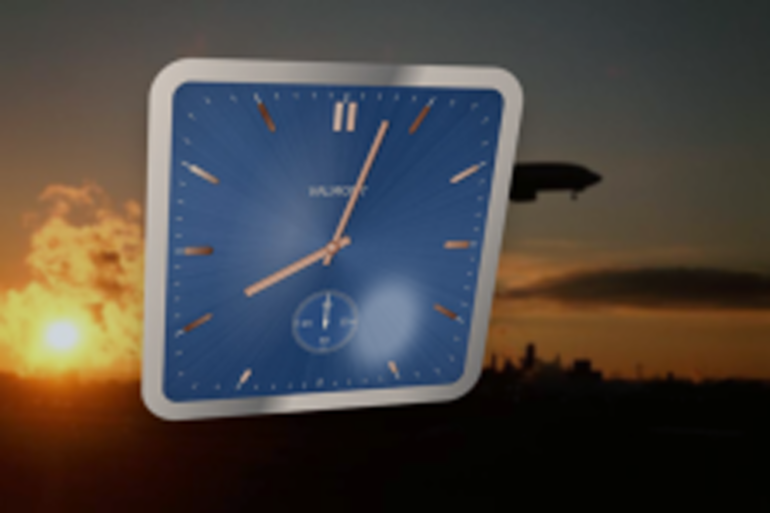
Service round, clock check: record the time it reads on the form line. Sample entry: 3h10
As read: 8h03
